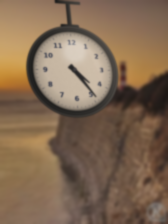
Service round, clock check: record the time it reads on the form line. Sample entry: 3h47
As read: 4h24
